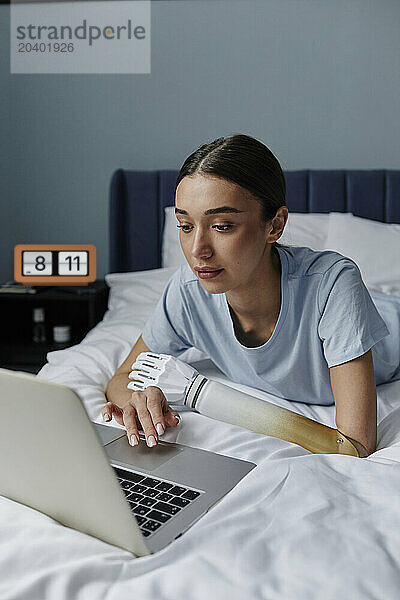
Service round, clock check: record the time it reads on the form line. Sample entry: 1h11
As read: 8h11
